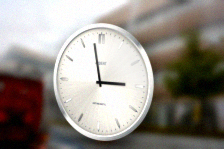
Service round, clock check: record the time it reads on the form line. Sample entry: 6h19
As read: 2h58
